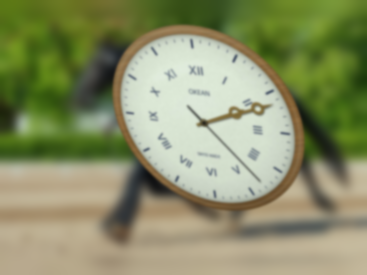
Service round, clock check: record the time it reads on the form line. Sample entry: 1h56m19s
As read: 2h11m23s
